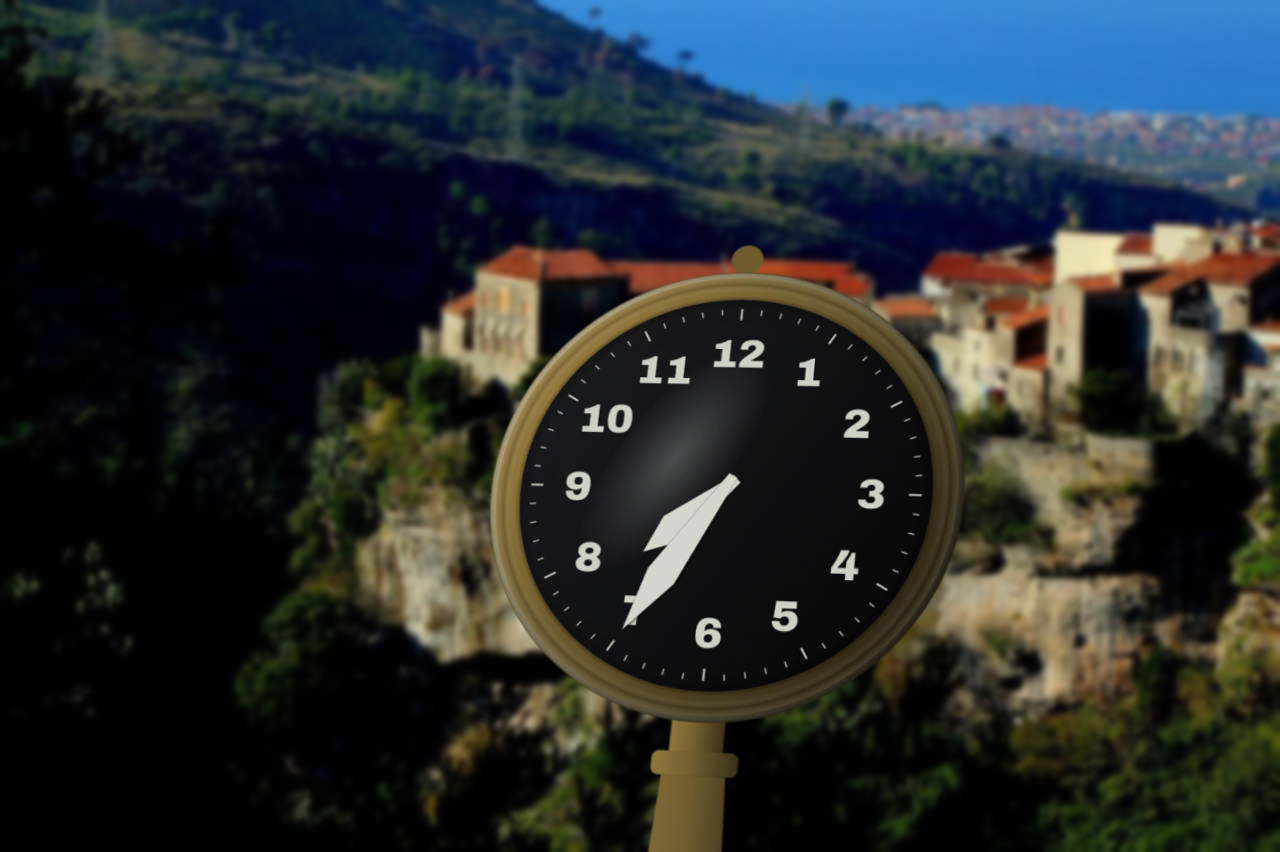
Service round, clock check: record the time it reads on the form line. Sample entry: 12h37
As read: 7h35
